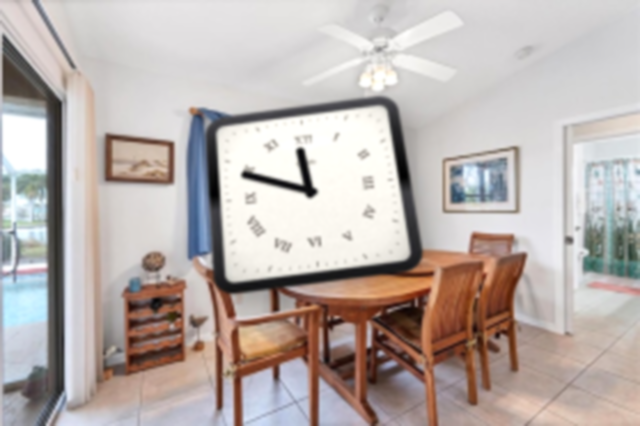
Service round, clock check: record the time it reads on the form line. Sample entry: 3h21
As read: 11h49
